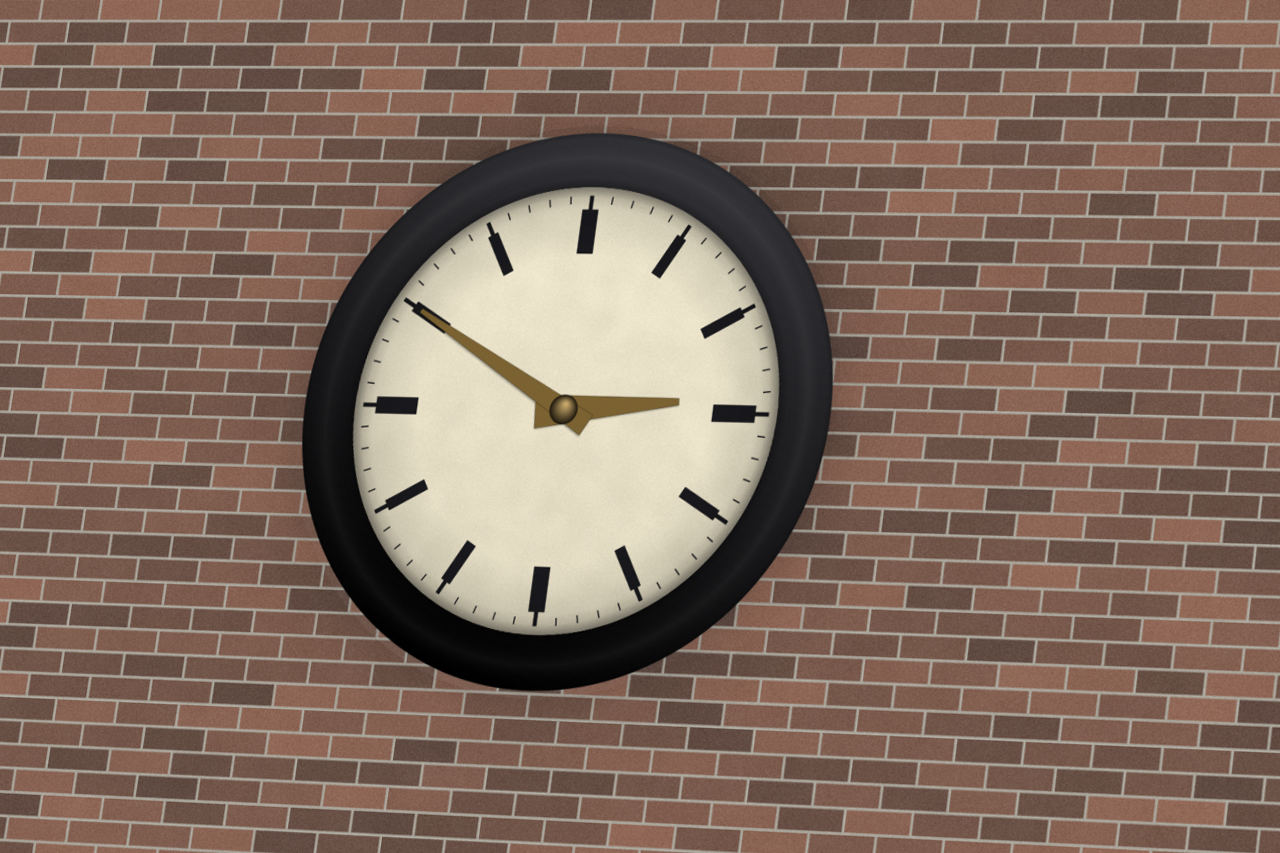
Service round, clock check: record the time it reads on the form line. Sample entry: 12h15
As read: 2h50
